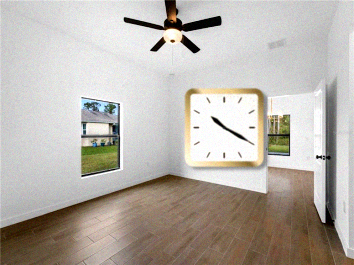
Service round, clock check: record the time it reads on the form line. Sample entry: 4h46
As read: 10h20
